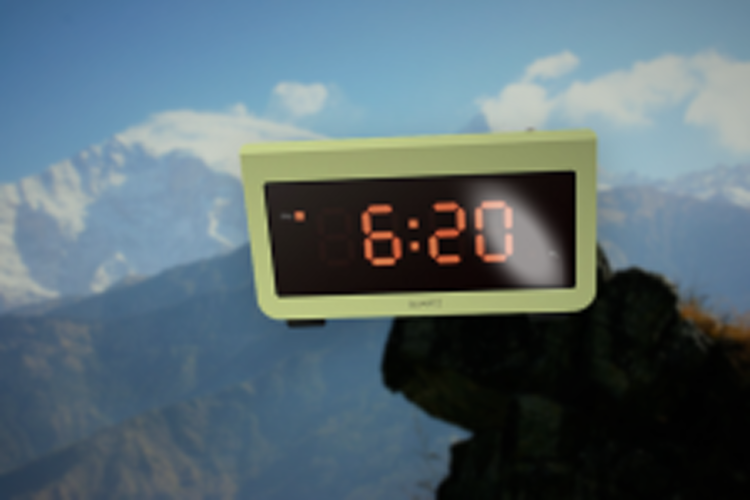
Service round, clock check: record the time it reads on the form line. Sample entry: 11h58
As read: 6h20
